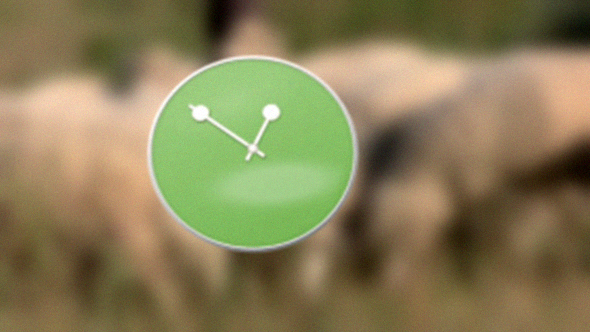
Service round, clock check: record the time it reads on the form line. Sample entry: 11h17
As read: 12h51
